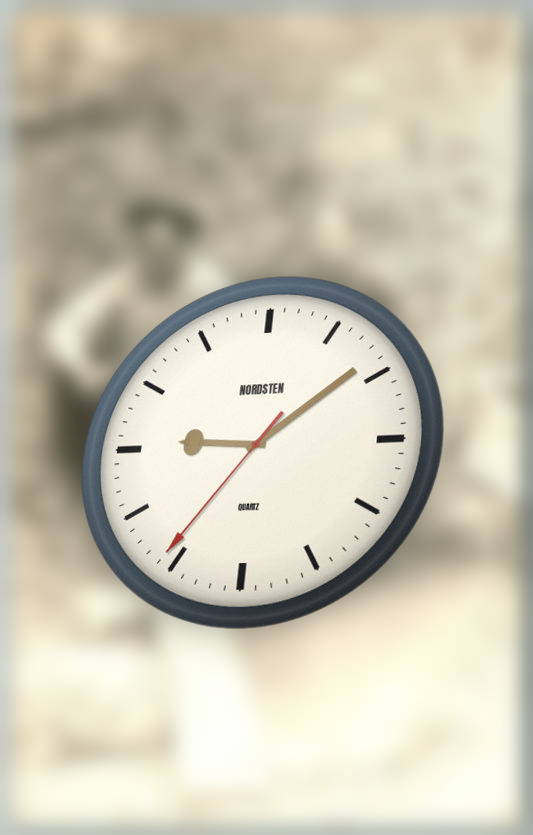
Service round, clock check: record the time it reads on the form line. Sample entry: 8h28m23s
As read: 9h08m36s
